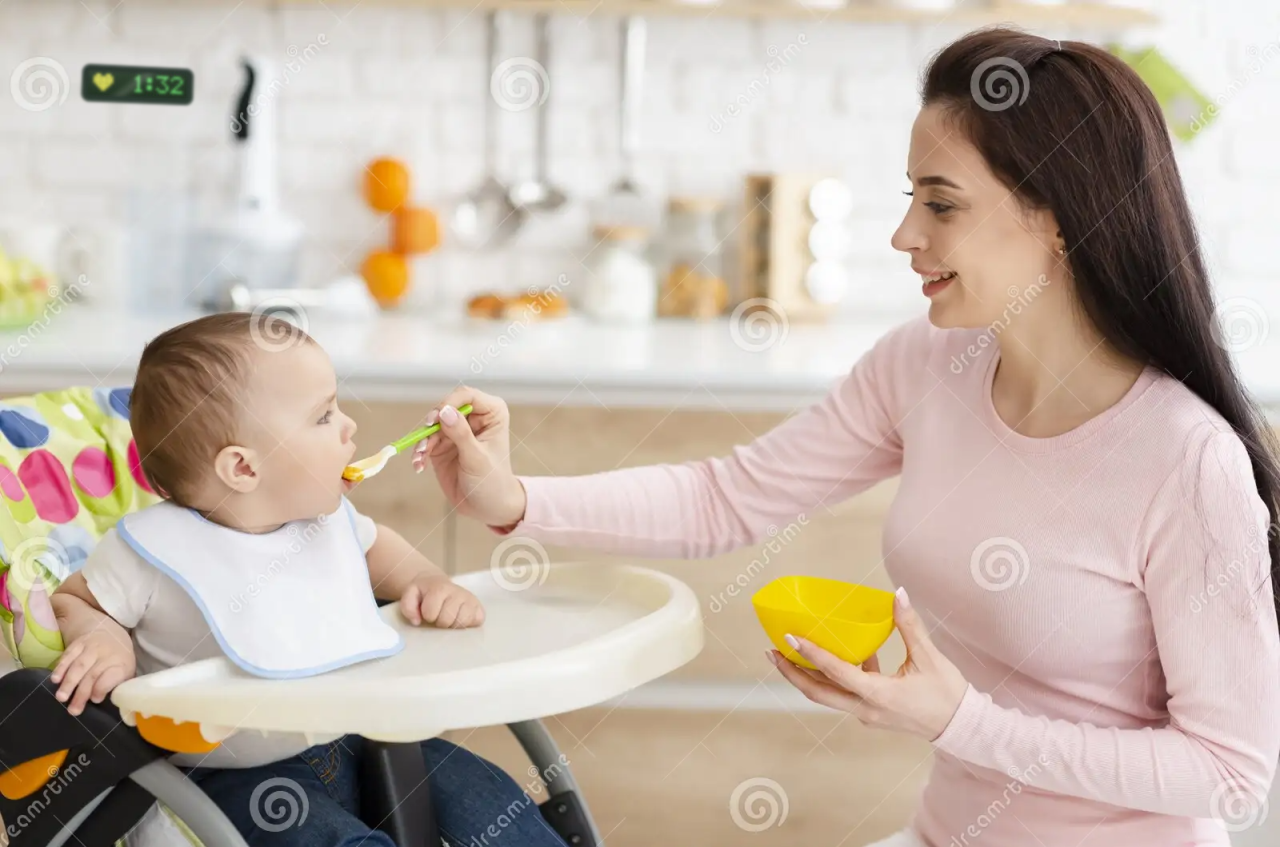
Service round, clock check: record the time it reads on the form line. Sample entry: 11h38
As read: 1h32
